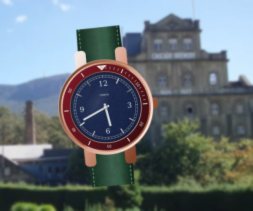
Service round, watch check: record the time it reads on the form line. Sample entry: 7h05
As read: 5h41
